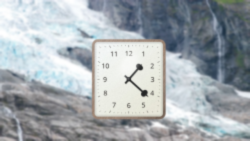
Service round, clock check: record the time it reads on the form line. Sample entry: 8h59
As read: 1h22
